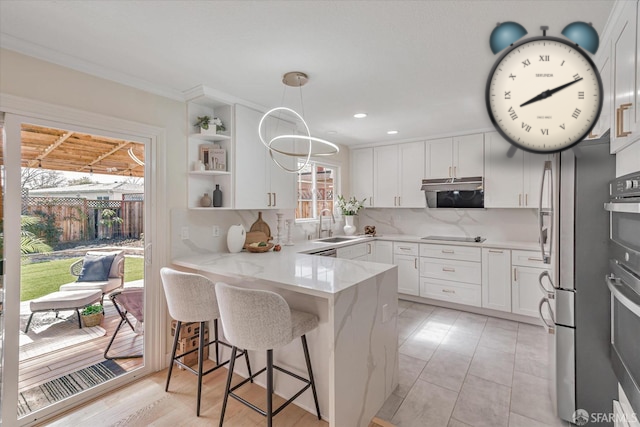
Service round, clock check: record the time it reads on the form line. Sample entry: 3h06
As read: 8h11
